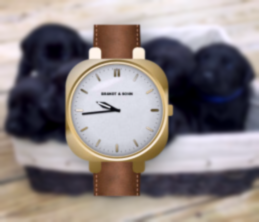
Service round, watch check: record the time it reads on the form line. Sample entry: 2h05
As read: 9h44
